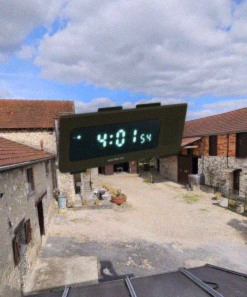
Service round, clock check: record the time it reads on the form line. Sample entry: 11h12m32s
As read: 4h01m54s
